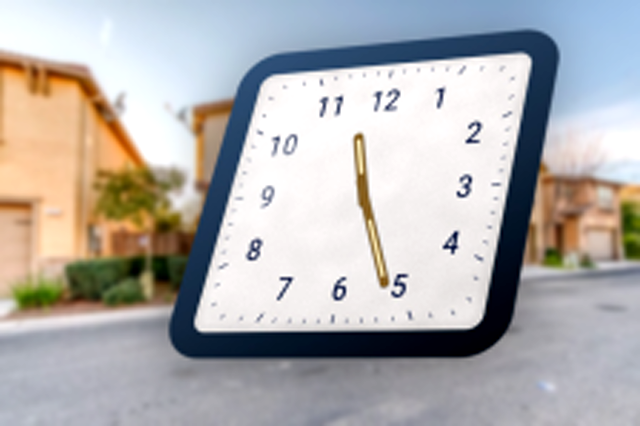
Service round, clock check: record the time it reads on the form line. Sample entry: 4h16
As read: 11h26
